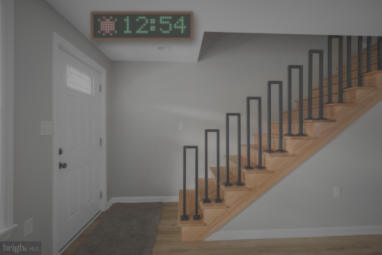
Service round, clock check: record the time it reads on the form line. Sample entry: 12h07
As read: 12h54
